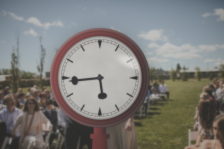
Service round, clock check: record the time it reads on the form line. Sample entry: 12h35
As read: 5h44
